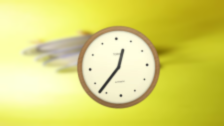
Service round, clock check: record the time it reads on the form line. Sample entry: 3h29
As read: 12h37
